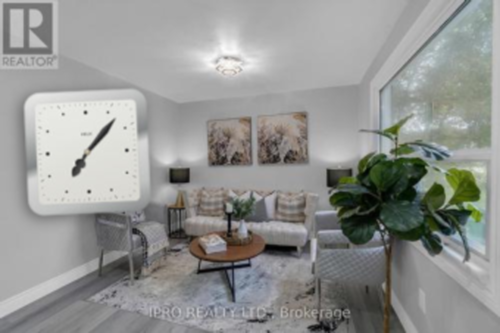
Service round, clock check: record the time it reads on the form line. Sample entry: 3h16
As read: 7h07
